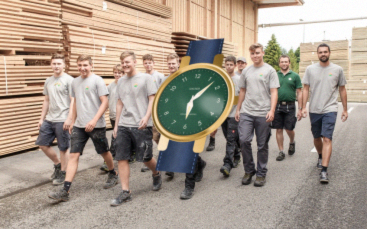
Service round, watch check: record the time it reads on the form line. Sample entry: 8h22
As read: 6h07
